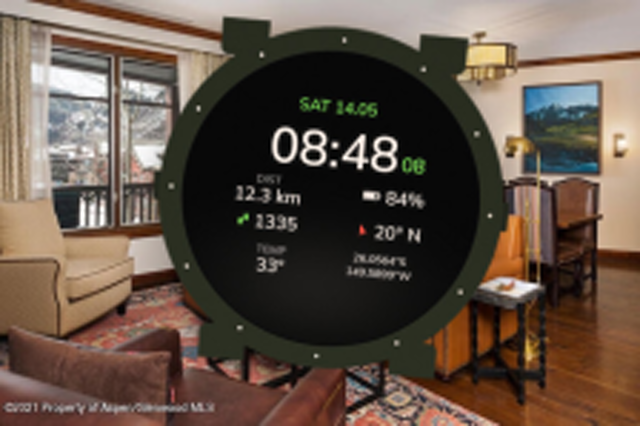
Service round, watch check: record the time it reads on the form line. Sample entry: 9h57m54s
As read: 8h48m08s
